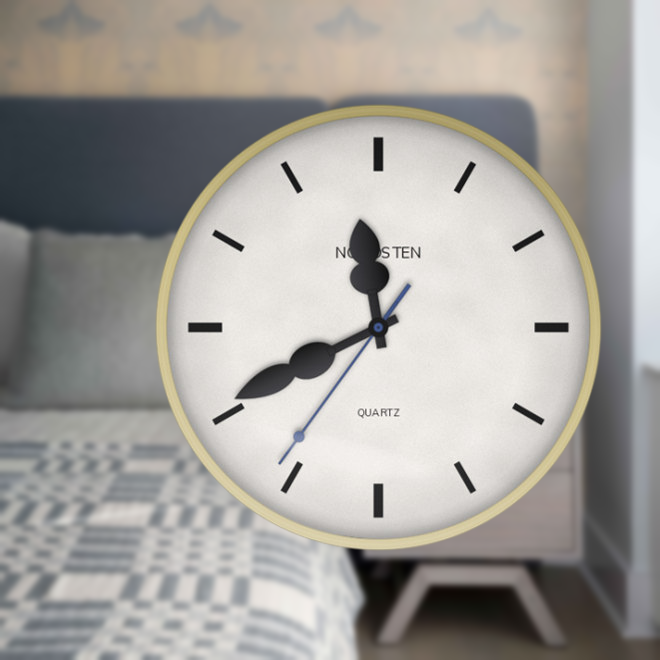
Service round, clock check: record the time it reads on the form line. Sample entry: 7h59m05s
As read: 11h40m36s
